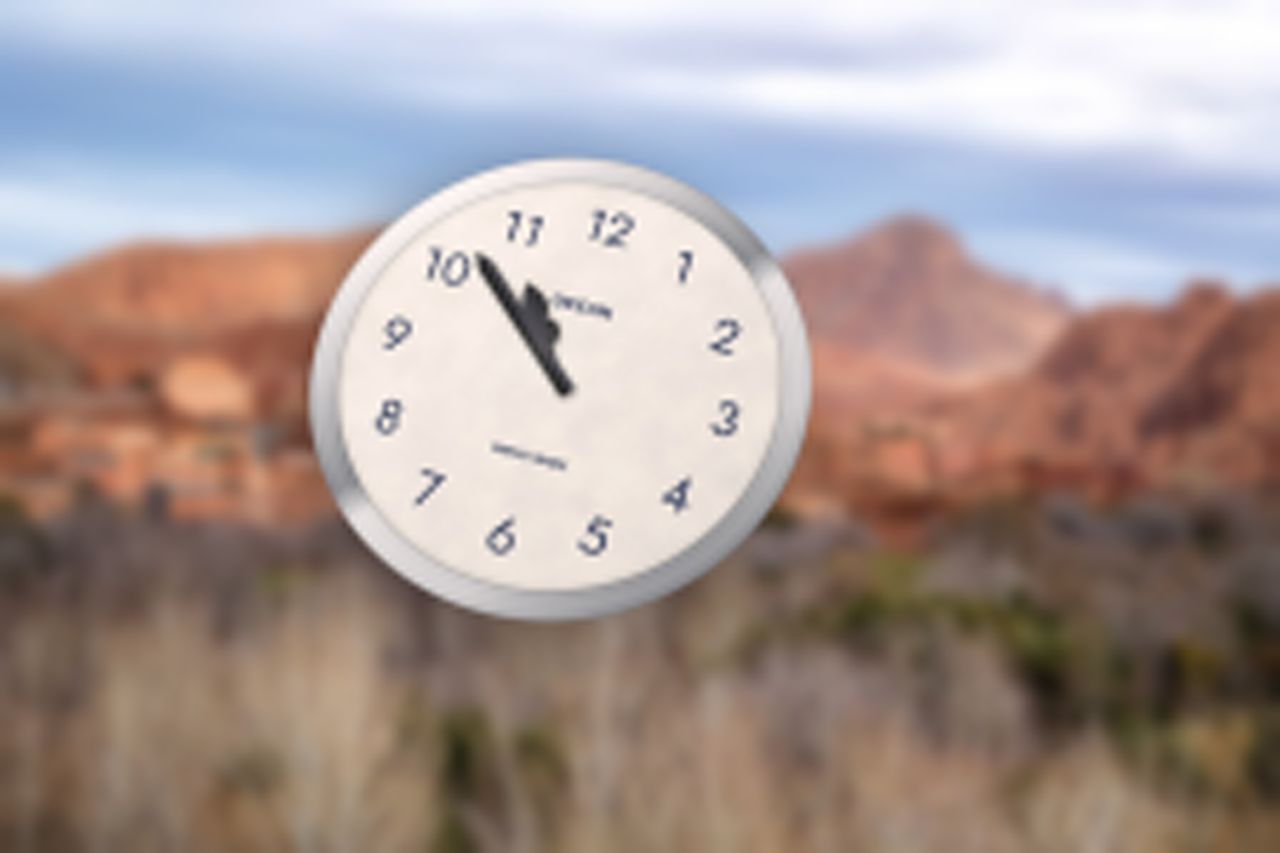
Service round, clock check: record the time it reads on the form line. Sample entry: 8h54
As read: 10h52
